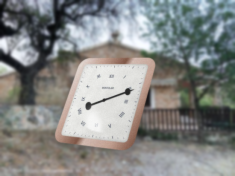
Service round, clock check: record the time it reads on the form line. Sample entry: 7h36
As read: 8h11
